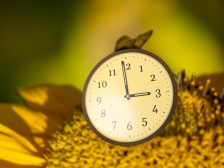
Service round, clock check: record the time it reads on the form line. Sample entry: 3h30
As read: 2h59
